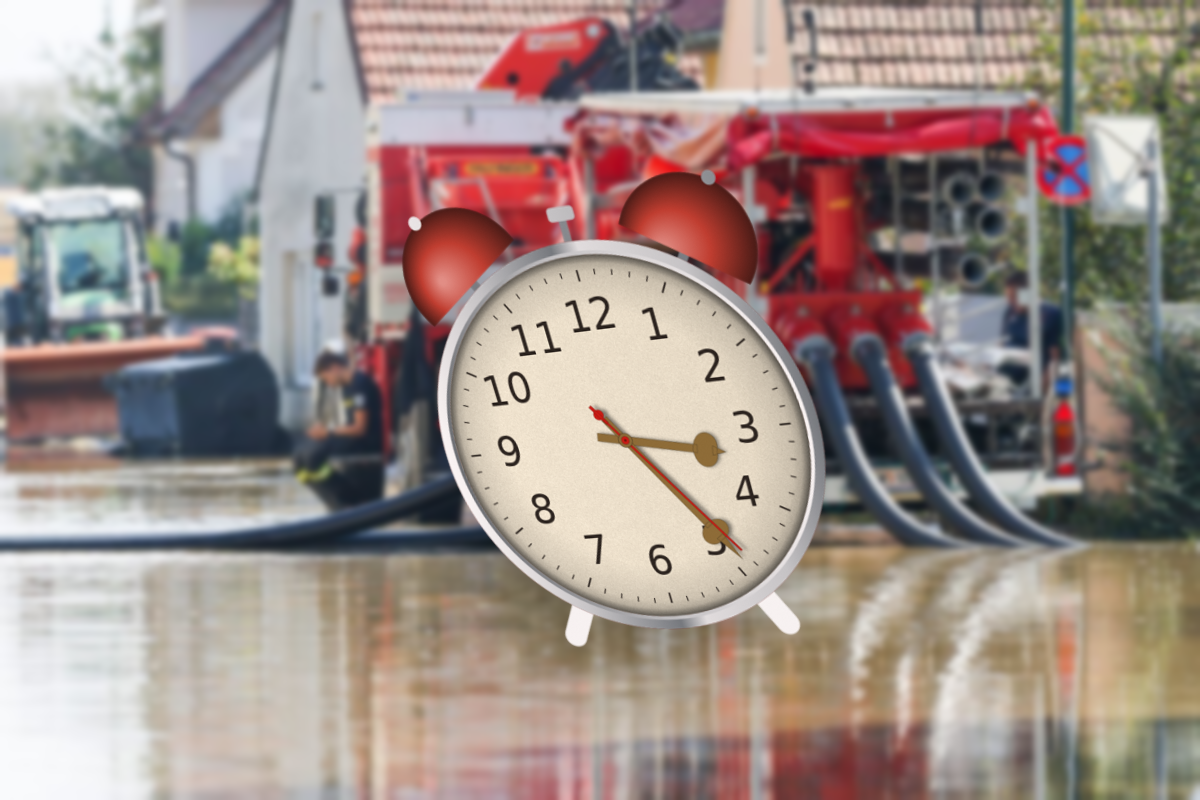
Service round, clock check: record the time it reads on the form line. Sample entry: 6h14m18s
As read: 3h24m24s
